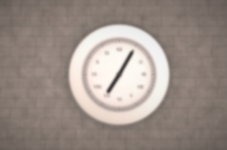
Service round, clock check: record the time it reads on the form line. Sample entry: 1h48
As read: 7h05
